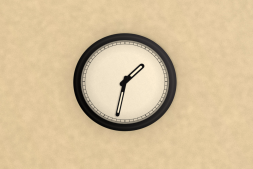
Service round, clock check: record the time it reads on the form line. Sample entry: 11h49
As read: 1h32
